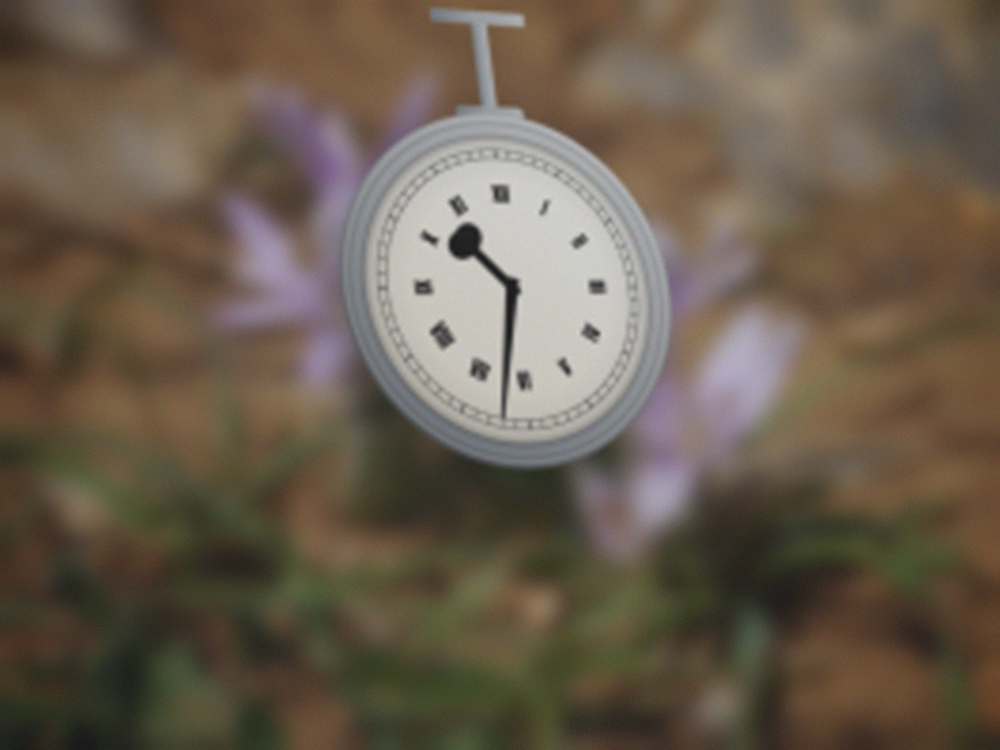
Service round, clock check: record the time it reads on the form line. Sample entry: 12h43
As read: 10h32
